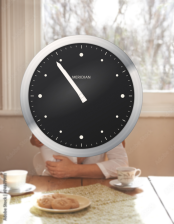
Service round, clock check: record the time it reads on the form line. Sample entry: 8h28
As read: 10h54
